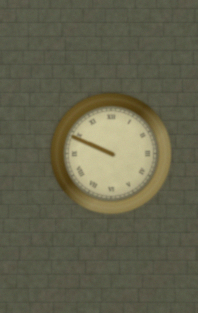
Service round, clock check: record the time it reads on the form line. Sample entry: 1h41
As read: 9h49
